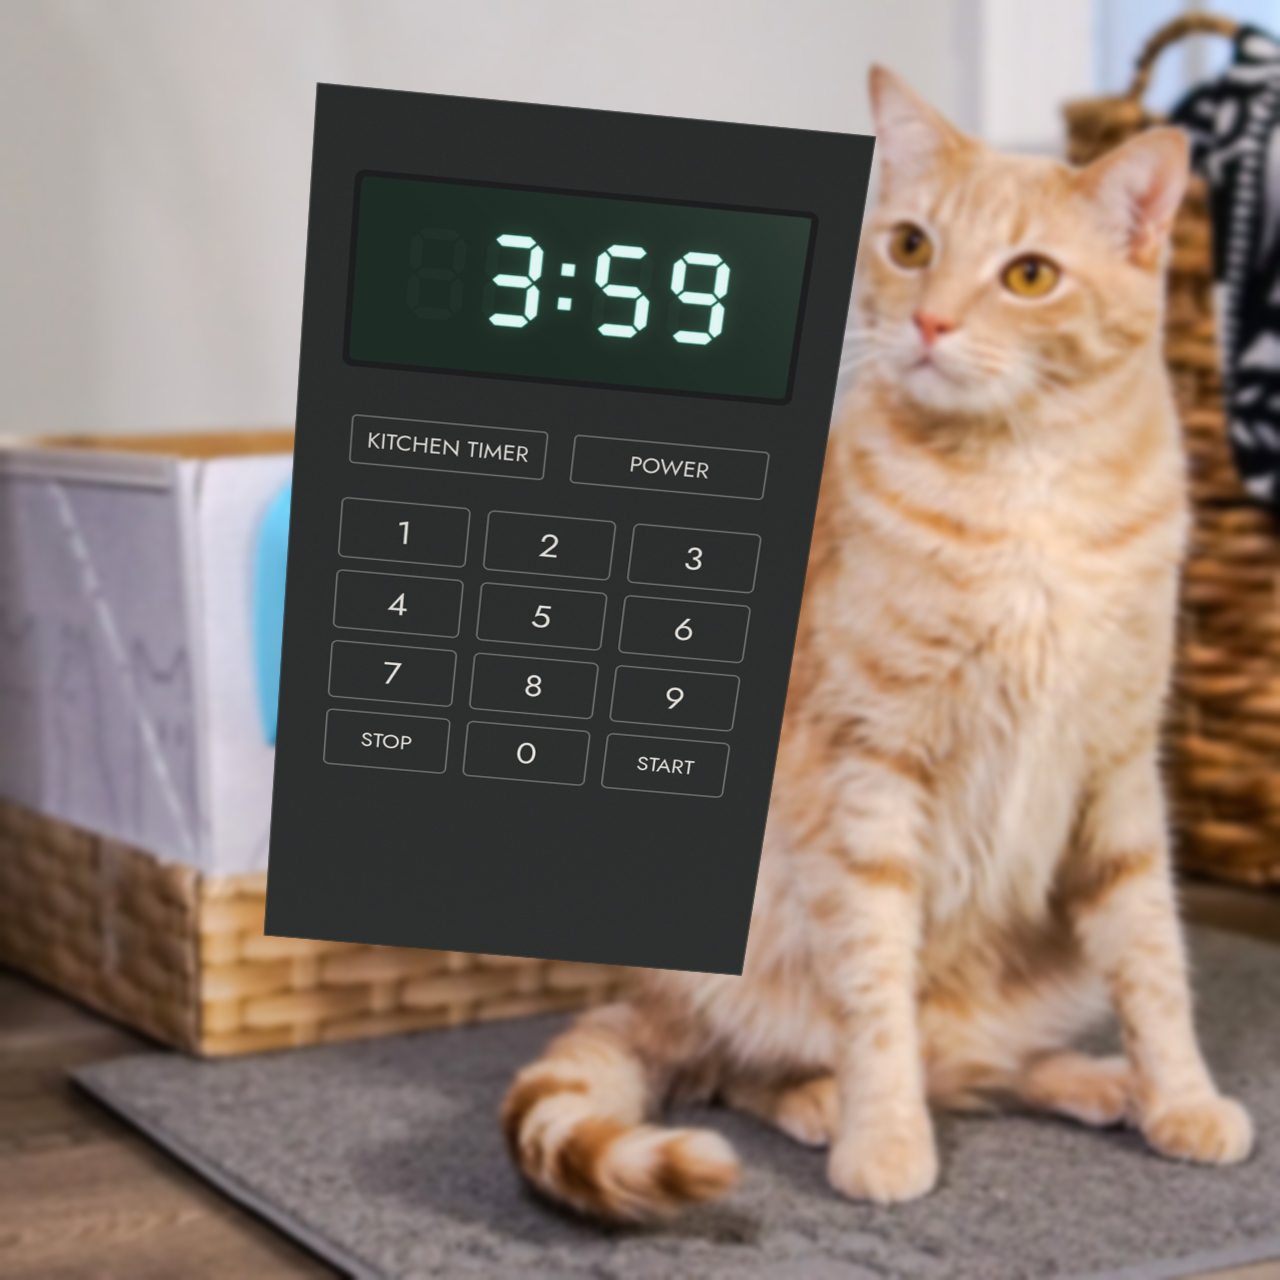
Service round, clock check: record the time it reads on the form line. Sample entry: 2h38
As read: 3h59
